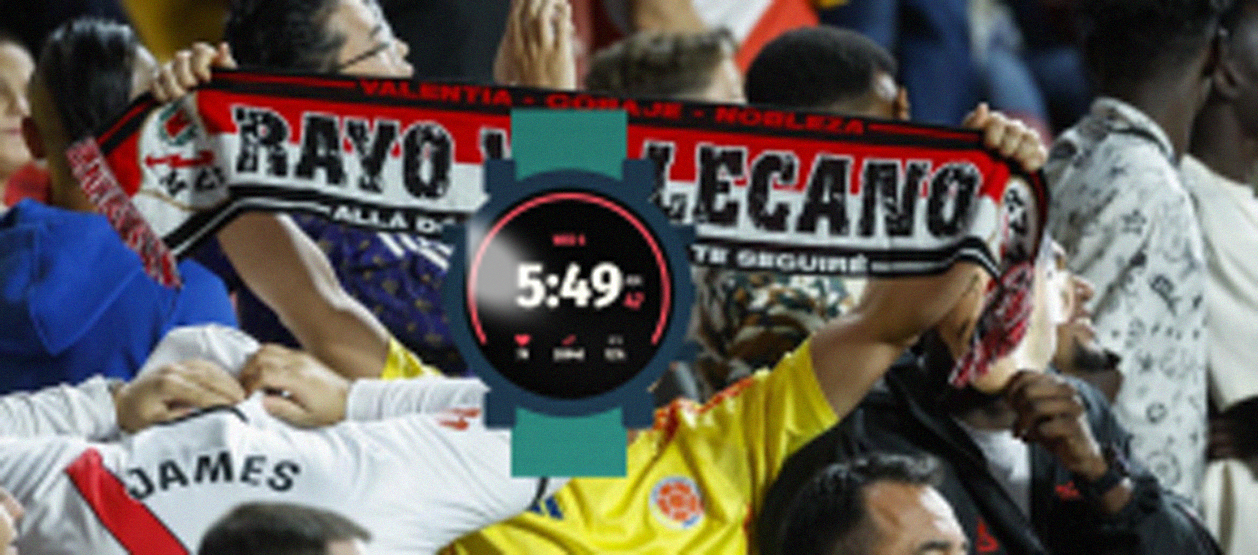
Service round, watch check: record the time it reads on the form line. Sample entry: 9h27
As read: 5h49
